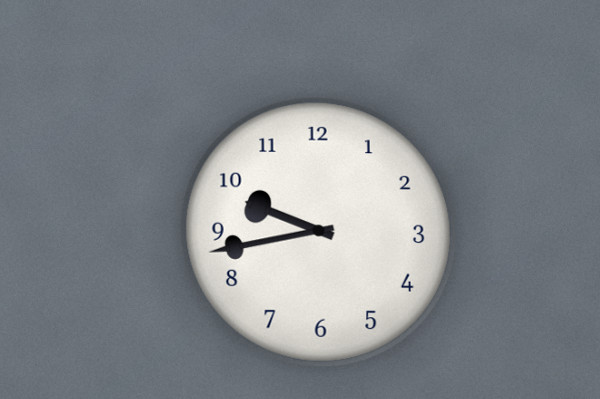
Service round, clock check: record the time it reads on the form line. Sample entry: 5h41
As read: 9h43
